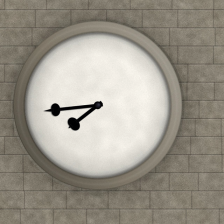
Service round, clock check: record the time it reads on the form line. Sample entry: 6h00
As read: 7h44
